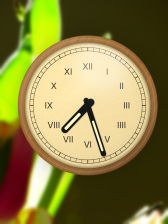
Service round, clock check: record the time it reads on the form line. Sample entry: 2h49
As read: 7h27
